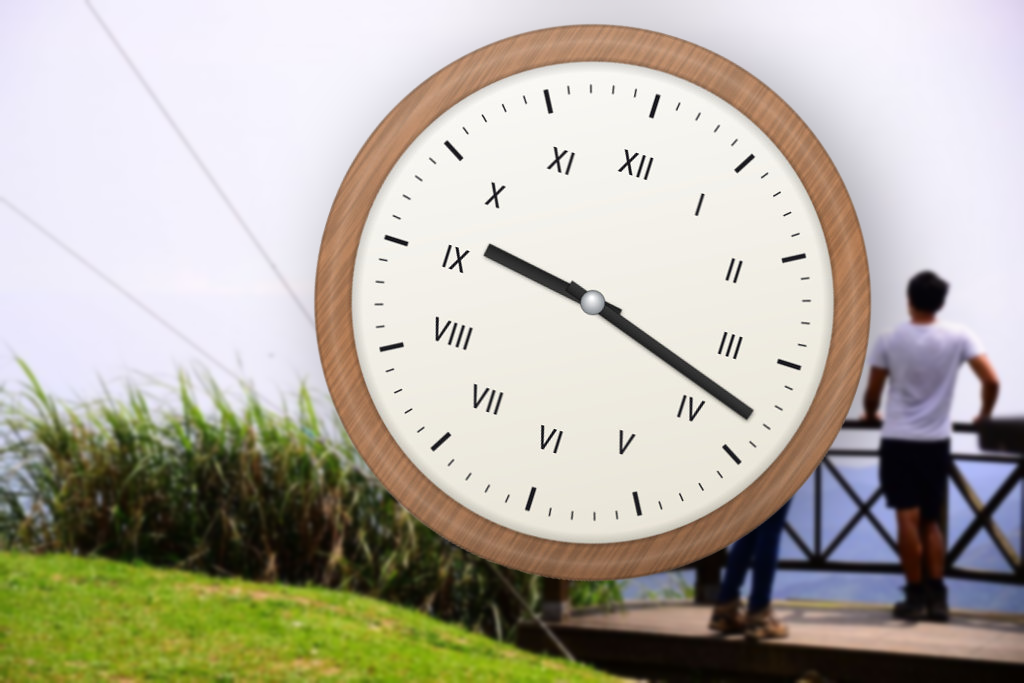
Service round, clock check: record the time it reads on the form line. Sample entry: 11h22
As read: 9h18
